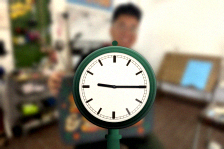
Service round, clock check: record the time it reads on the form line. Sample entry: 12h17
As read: 9h15
